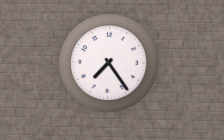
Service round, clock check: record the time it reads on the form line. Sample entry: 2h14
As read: 7h24
